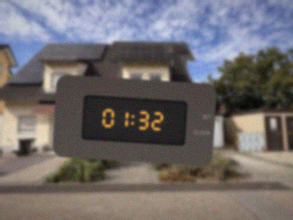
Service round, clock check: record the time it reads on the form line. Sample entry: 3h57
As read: 1h32
